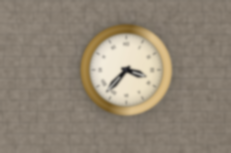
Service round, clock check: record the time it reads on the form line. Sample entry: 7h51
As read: 3h37
